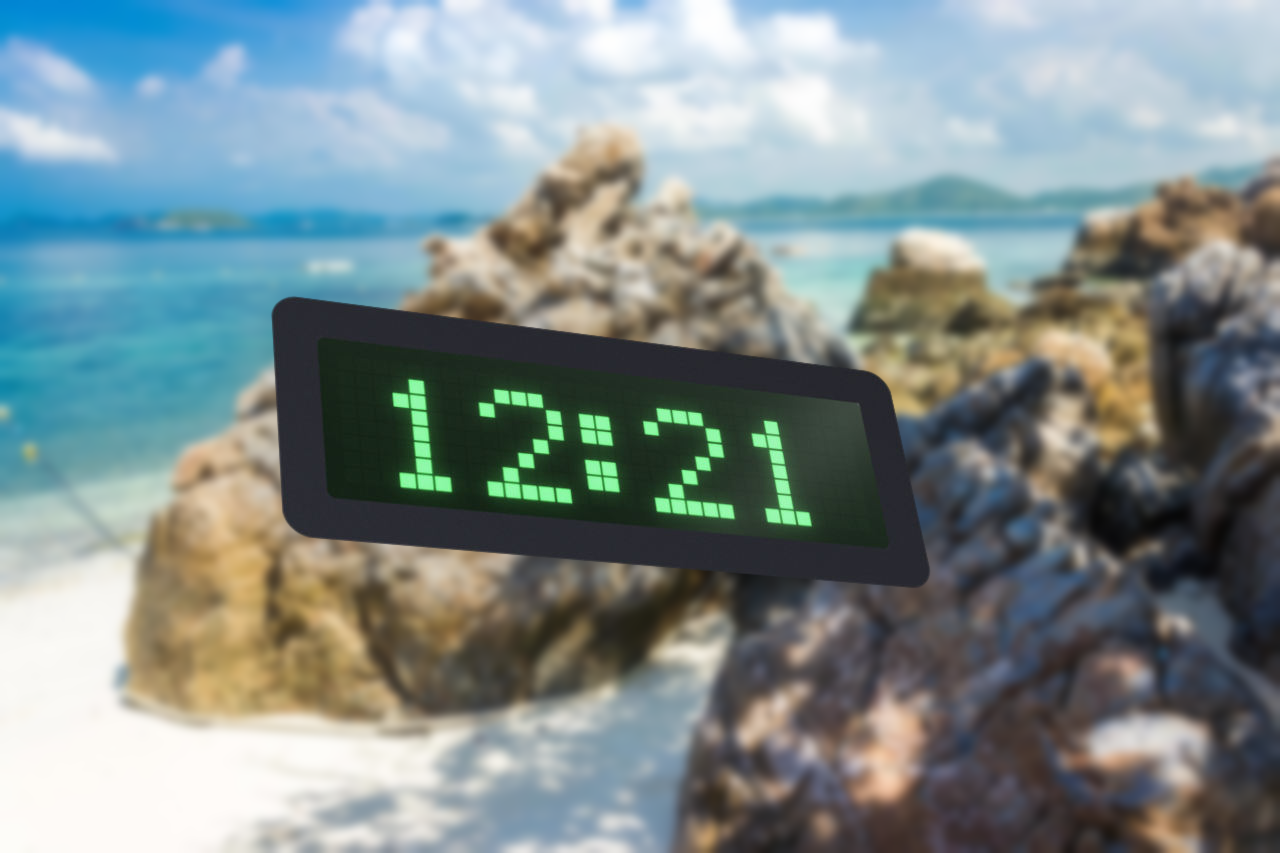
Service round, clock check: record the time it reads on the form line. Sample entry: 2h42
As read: 12h21
